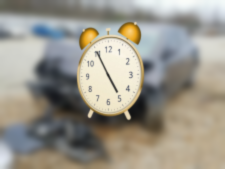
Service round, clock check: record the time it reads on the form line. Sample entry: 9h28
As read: 4h55
